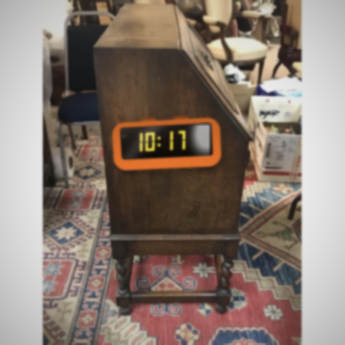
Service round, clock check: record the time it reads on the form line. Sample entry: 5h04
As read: 10h17
